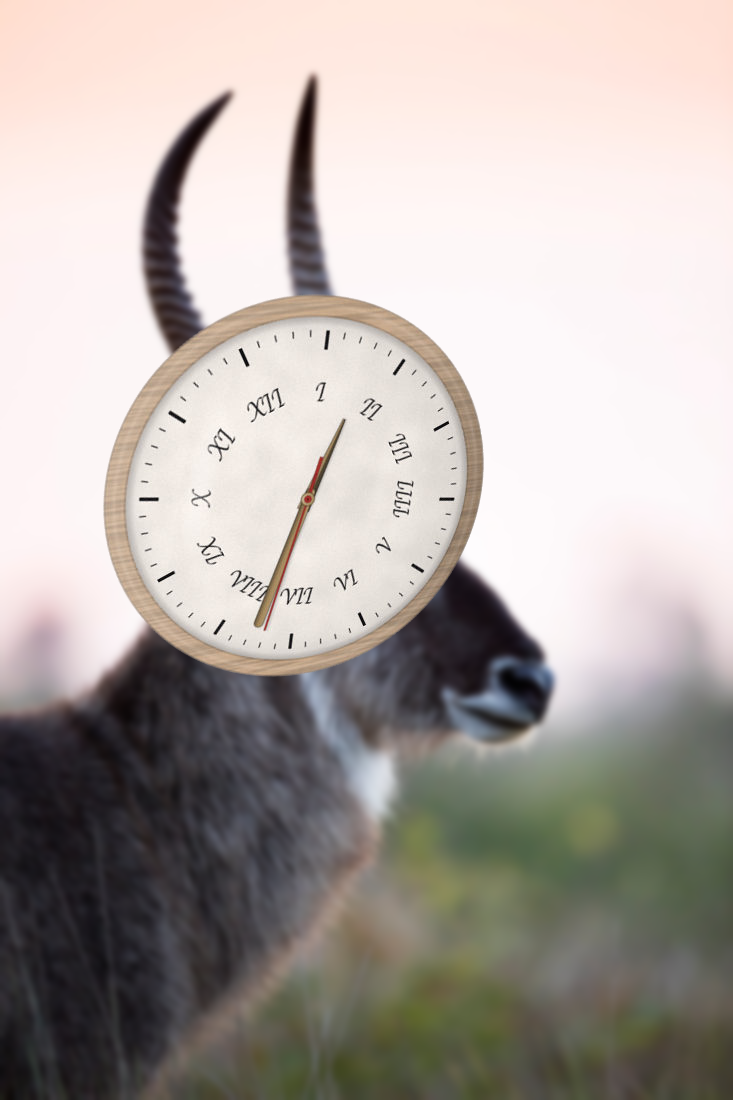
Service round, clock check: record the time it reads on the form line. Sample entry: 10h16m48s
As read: 1h37m37s
